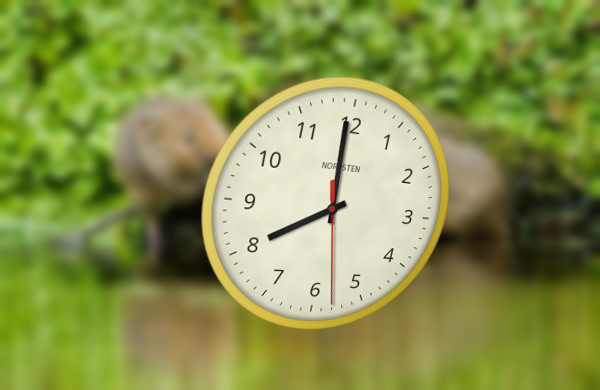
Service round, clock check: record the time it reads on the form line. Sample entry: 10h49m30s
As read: 7h59m28s
